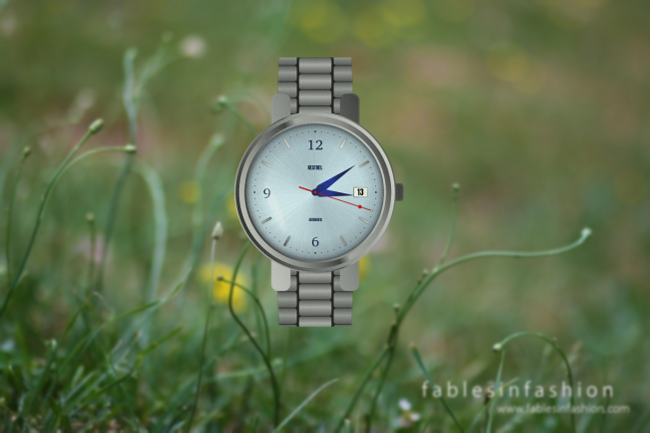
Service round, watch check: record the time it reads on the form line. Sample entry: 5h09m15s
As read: 3h09m18s
